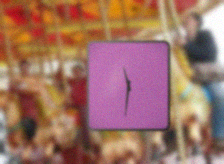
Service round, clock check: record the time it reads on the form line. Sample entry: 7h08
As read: 11h31
